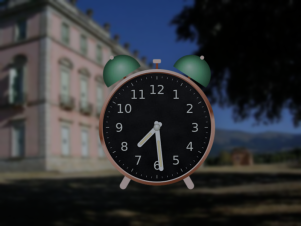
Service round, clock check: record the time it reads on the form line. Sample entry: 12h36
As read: 7h29
